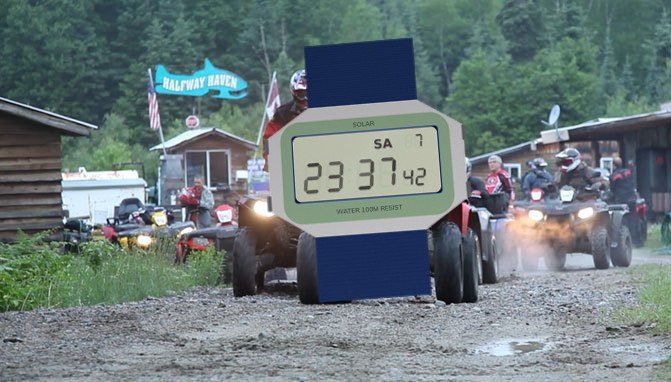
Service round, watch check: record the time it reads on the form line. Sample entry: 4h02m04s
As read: 23h37m42s
